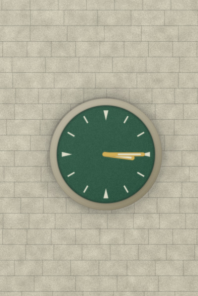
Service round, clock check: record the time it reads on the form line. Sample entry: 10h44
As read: 3h15
